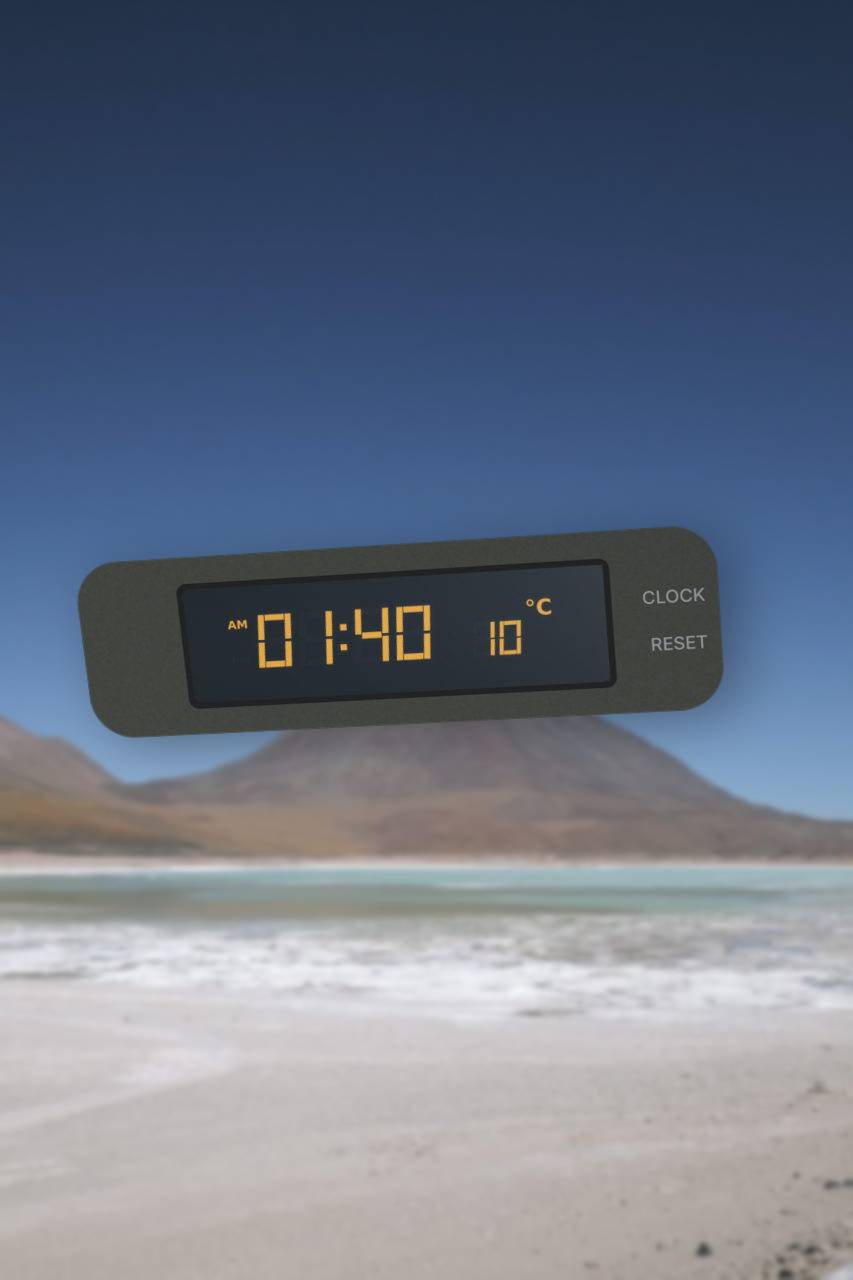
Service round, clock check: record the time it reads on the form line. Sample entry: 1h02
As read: 1h40
